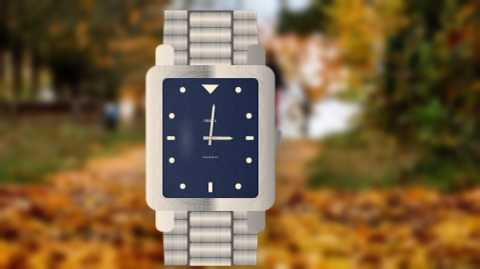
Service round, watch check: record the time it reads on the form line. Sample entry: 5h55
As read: 3h01
